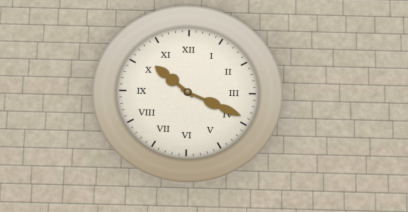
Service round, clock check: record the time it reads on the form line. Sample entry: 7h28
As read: 10h19
